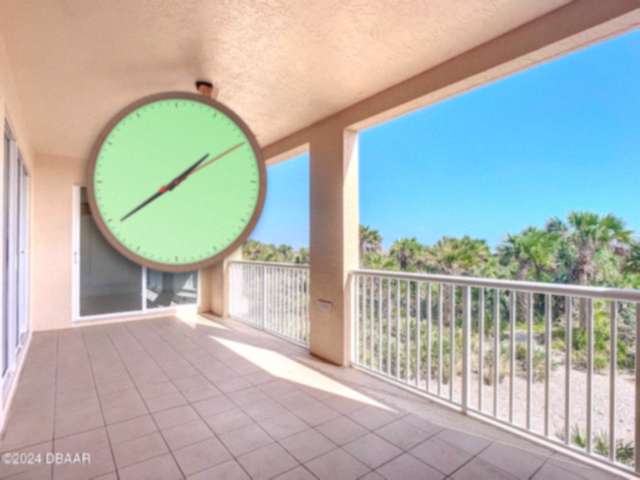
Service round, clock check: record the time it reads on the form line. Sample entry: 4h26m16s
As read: 1h39m10s
